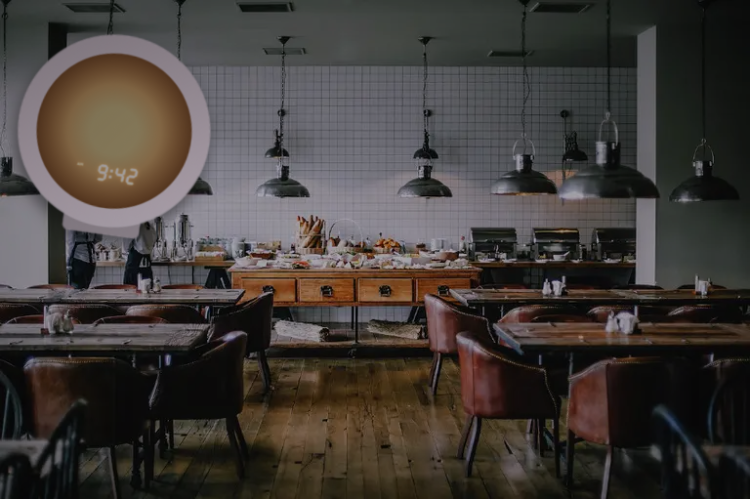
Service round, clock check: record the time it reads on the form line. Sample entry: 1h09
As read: 9h42
